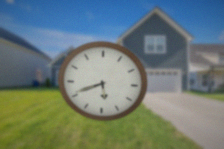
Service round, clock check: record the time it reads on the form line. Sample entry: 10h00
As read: 5h41
